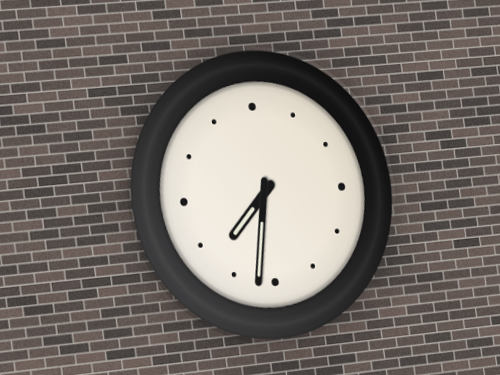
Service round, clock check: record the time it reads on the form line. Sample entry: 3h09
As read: 7h32
